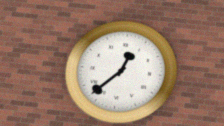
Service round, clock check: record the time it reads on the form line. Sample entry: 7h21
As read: 12h37
